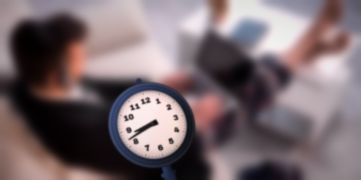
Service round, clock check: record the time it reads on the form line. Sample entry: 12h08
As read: 8h42
